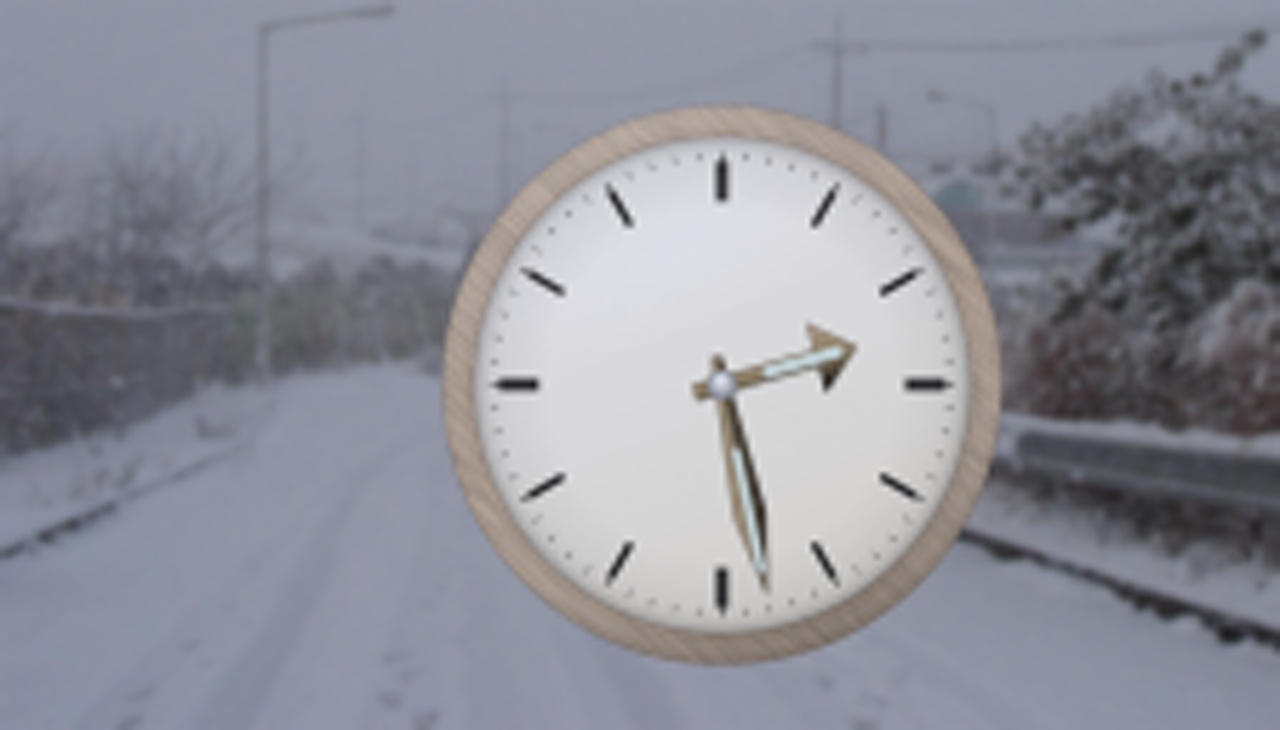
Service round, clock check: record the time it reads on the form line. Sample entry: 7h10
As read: 2h28
